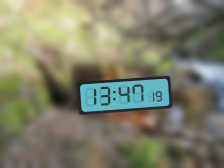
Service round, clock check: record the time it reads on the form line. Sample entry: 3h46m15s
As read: 13h47m19s
